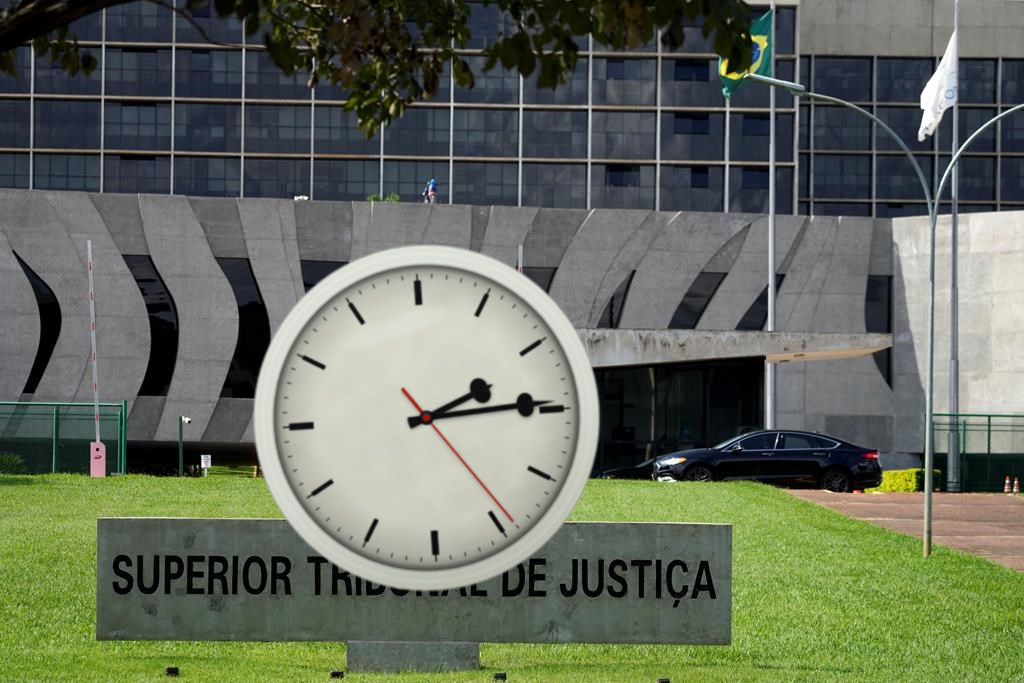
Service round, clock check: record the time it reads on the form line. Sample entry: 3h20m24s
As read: 2h14m24s
